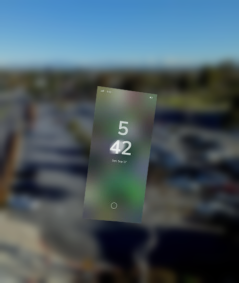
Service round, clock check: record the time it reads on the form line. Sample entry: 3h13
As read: 5h42
